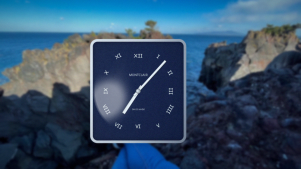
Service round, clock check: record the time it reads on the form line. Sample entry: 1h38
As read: 7h07
